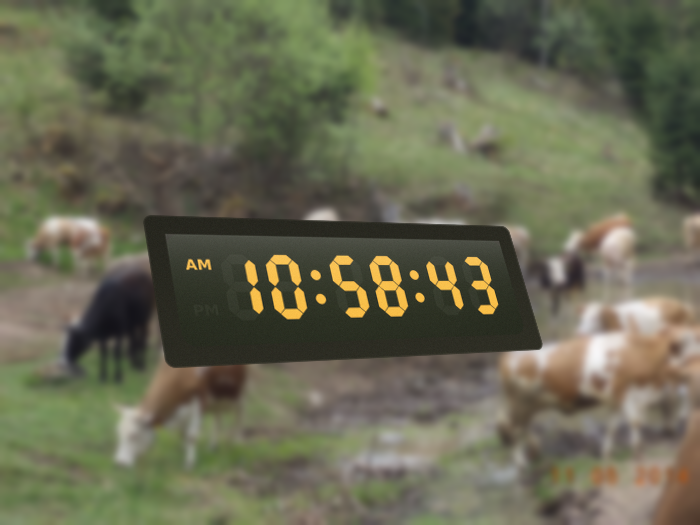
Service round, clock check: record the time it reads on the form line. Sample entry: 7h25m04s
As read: 10h58m43s
